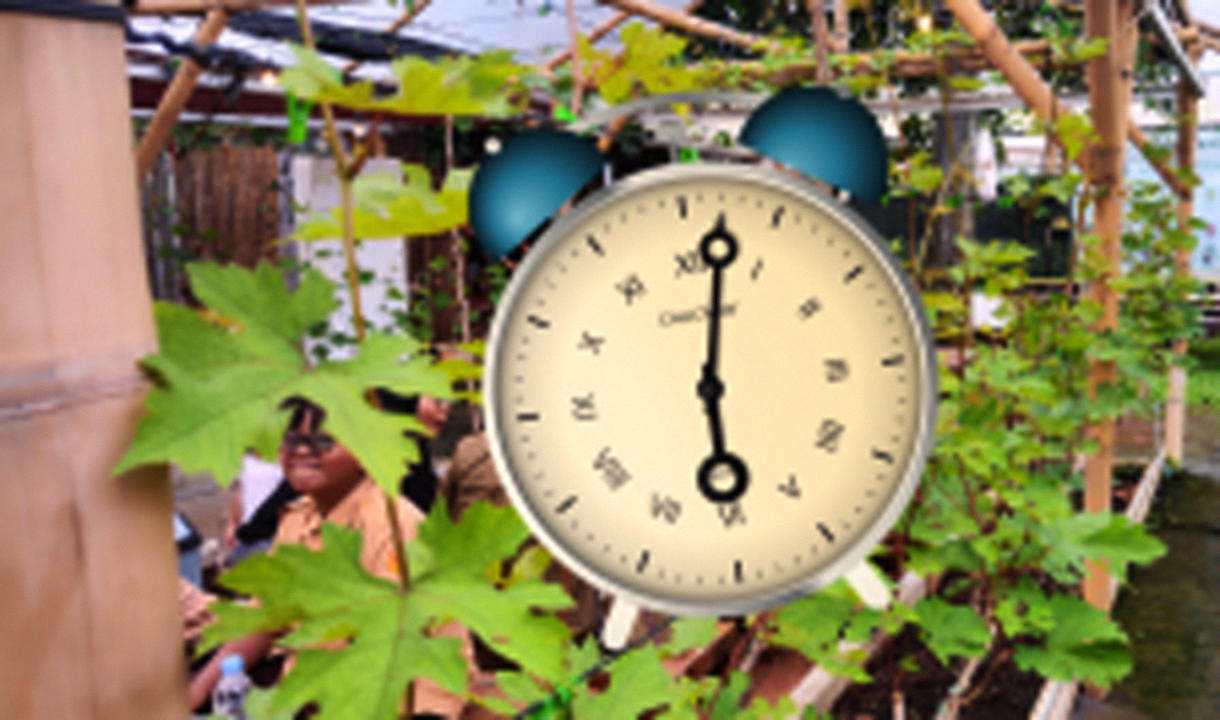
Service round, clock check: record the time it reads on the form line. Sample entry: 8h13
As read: 6h02
